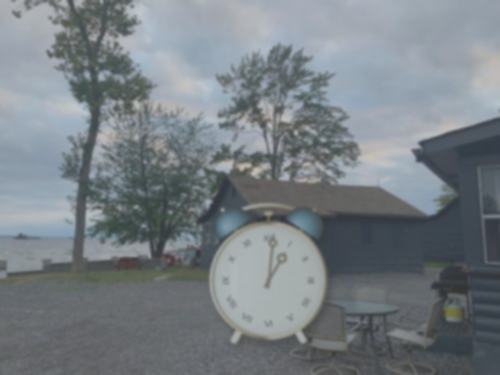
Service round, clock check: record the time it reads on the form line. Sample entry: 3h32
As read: 1h01
